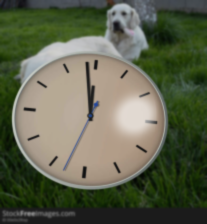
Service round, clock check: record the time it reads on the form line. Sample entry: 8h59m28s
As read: 11h58m33s
